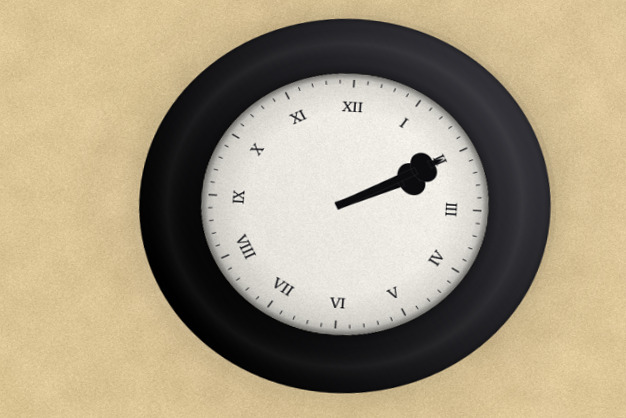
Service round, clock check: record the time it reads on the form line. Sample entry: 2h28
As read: 2h10
